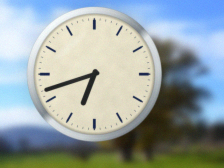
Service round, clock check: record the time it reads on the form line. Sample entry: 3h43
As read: 6h42
